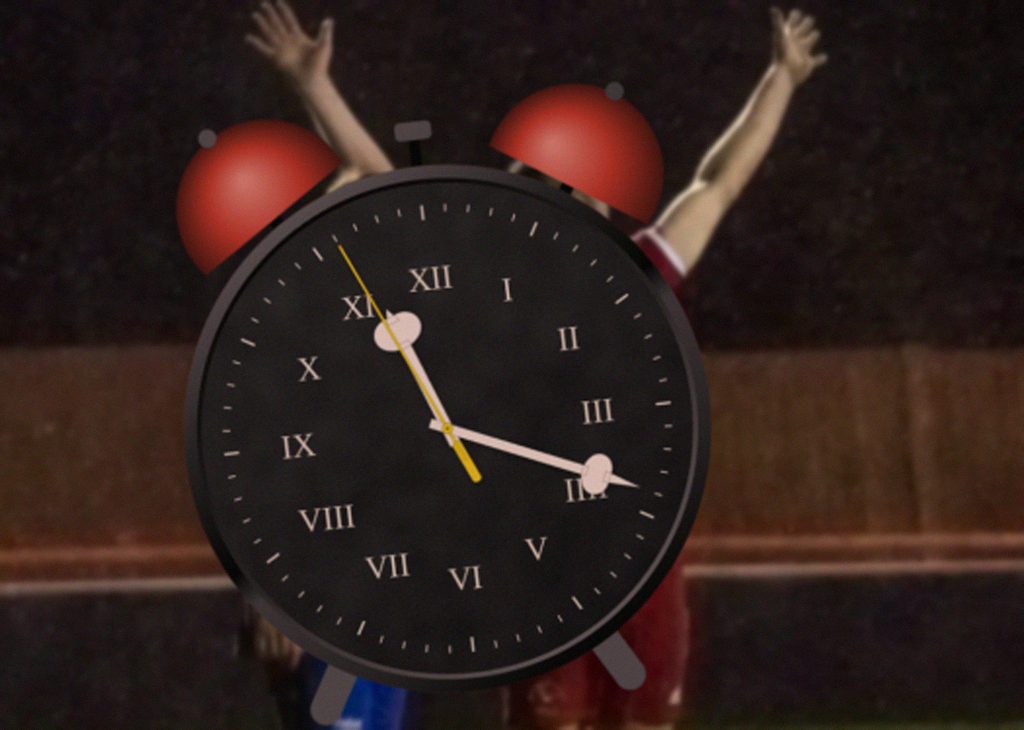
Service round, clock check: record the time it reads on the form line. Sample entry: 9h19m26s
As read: 11h18m56s
